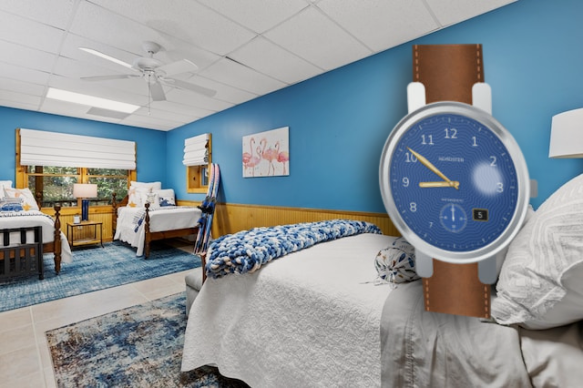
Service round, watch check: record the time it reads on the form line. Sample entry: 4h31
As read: 8h51
